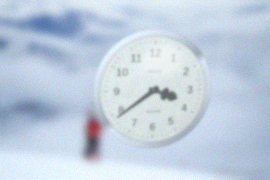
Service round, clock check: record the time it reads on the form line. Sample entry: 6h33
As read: 3h39
